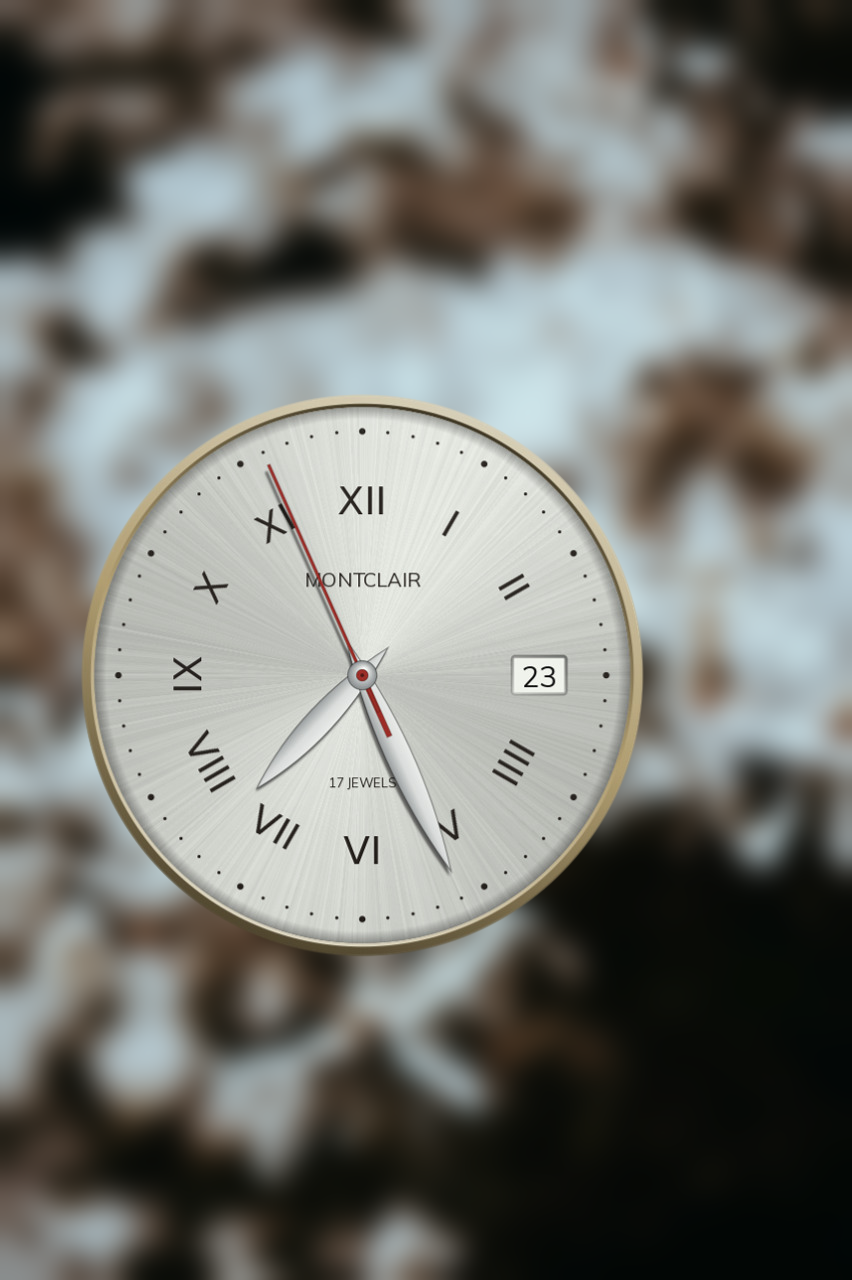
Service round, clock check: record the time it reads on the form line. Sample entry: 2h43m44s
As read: 7h25m56s
